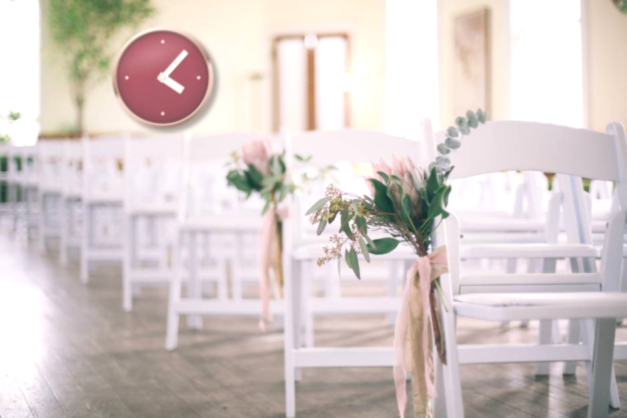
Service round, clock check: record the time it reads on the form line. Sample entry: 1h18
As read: 4h07
